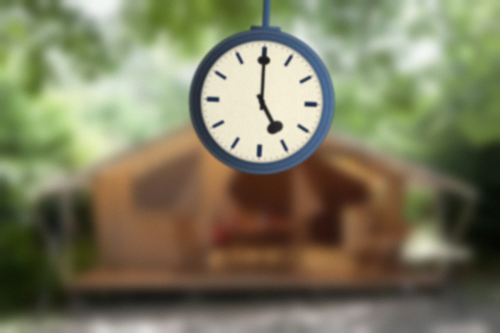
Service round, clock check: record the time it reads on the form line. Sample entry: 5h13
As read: 5h00
